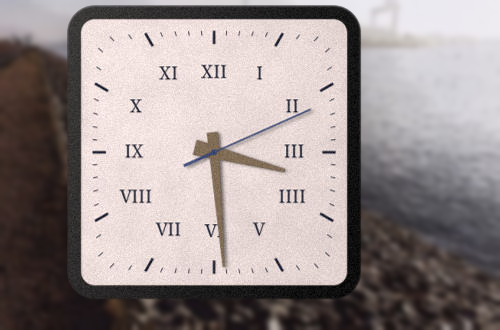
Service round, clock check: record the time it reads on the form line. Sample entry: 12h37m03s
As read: 3h29m11s
